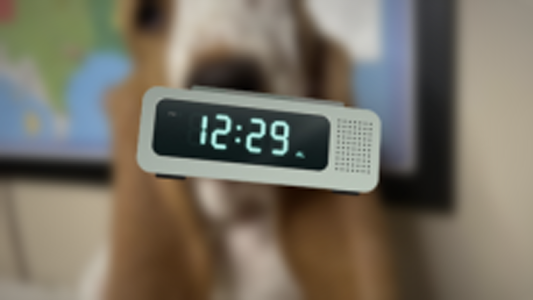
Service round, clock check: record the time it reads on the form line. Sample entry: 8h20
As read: 12h29
